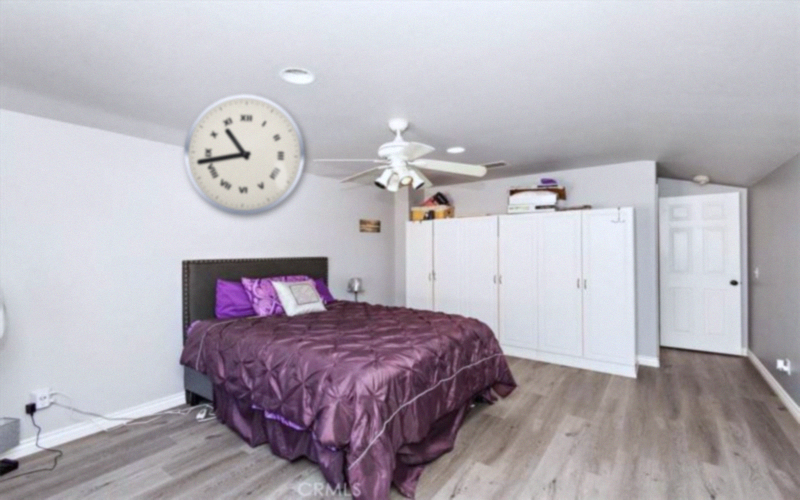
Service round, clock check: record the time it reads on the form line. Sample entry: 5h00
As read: 10h43
